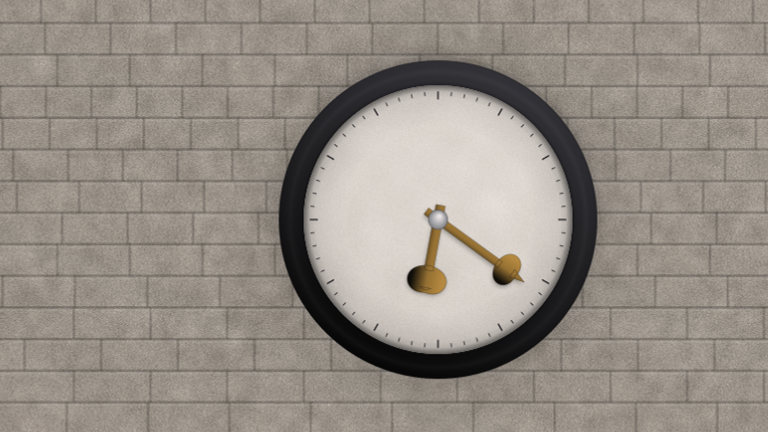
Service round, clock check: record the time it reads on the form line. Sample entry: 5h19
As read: 6h21
